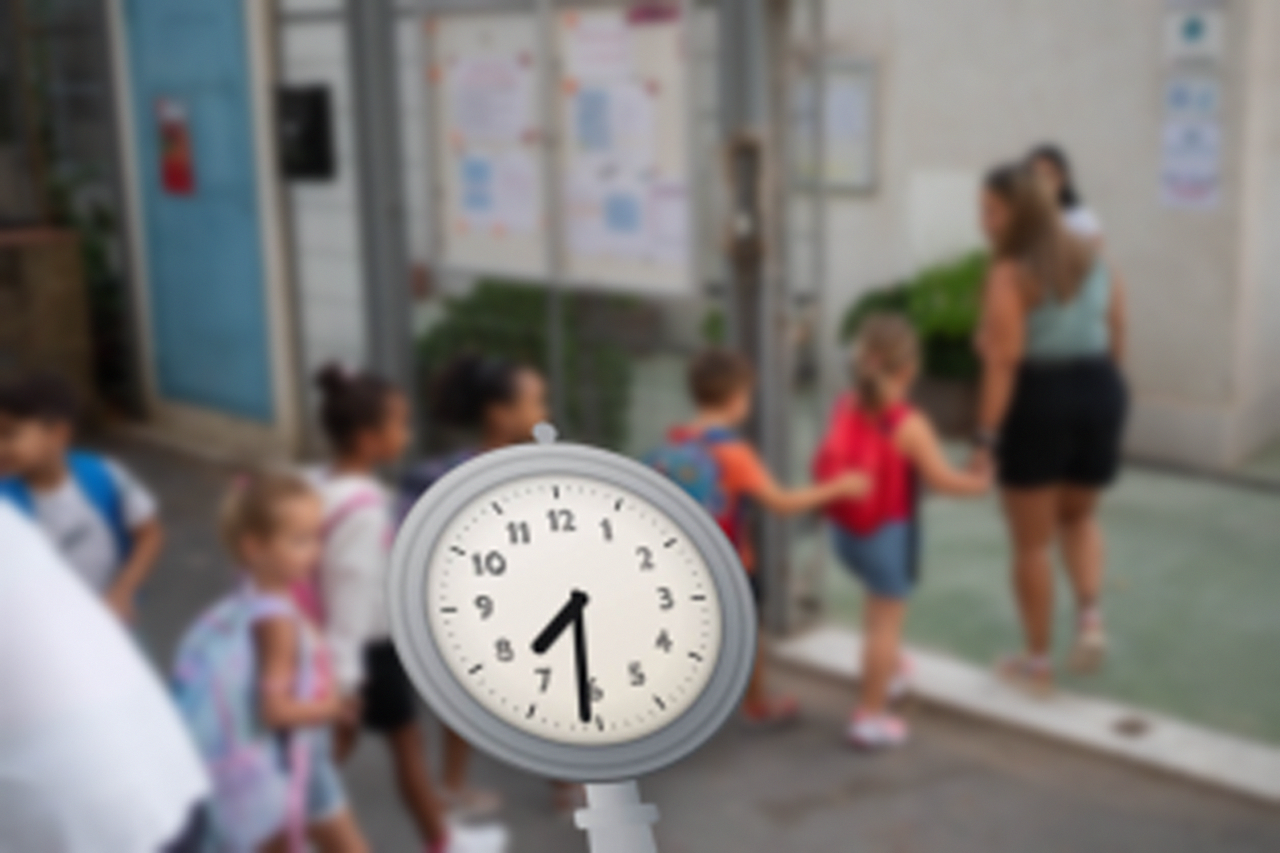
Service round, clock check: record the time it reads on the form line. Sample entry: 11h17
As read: 7h31
